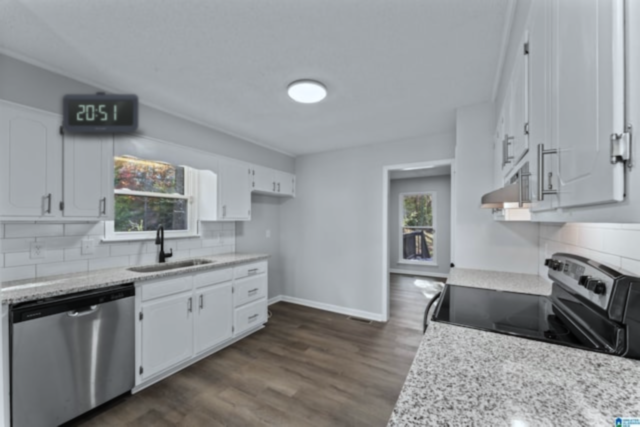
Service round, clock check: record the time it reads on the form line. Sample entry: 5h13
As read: 20h51
